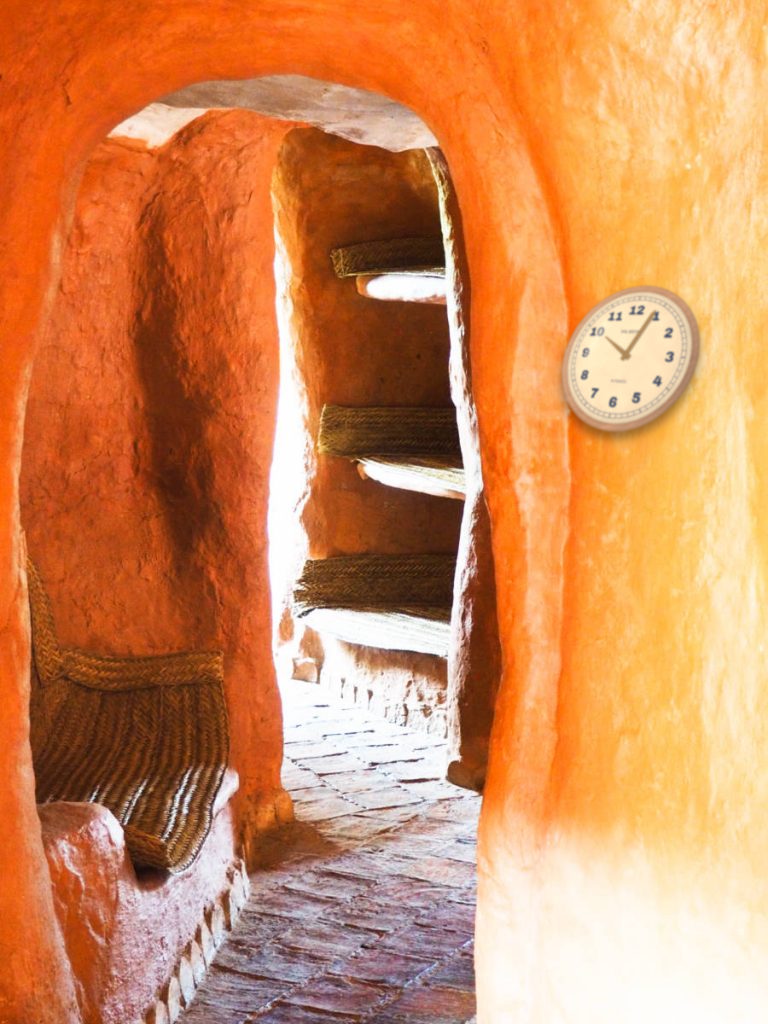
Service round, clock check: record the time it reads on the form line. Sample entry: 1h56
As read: 10h04
